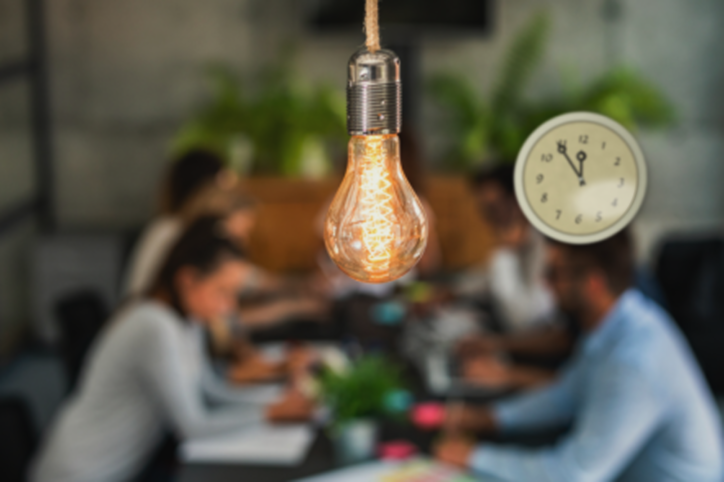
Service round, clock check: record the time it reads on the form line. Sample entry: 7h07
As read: 11h54
